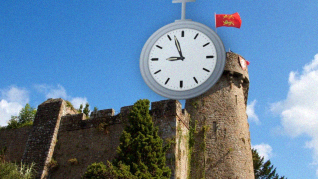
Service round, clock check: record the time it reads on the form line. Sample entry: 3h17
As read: 8h57
